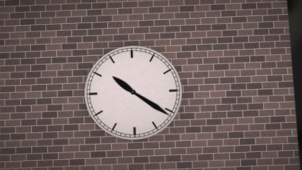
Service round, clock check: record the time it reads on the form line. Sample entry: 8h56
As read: 10h21
